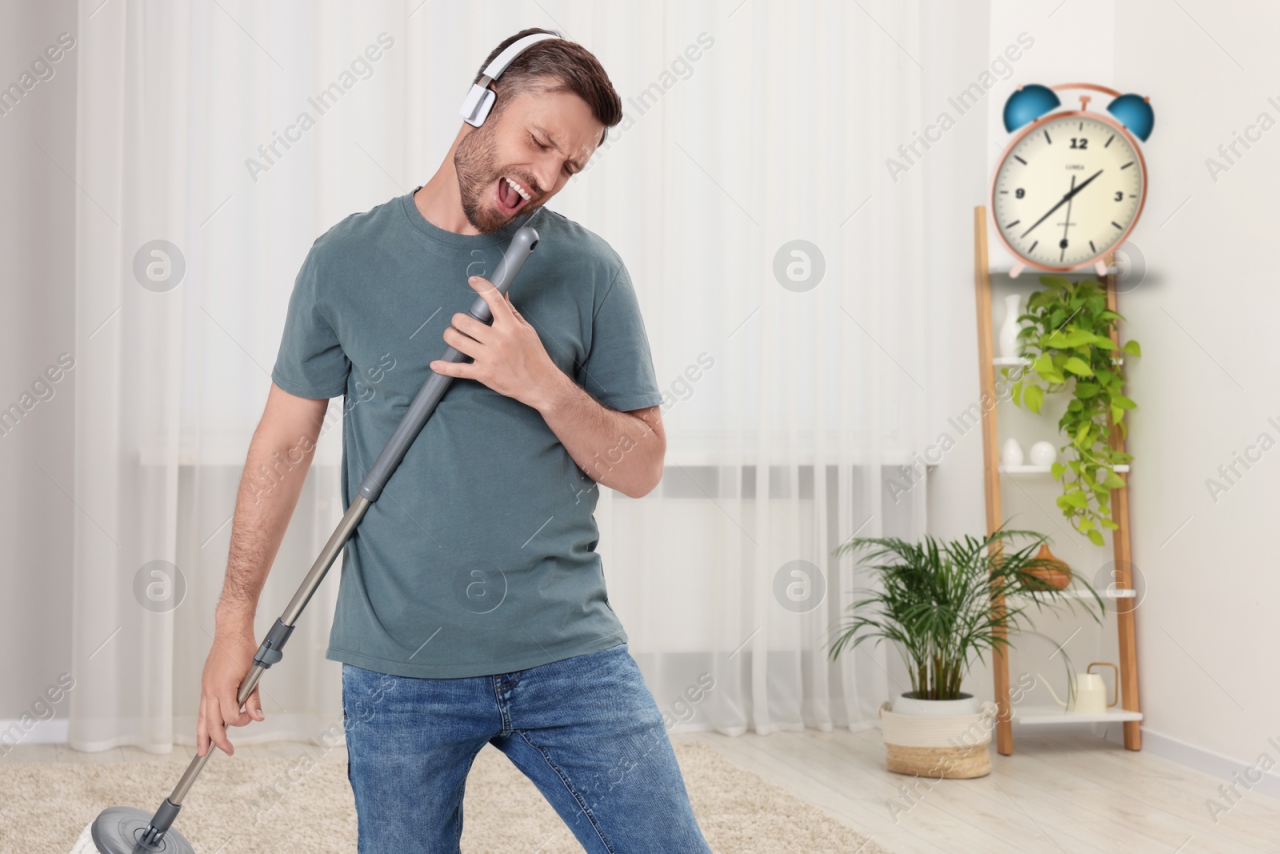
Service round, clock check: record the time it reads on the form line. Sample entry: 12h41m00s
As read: 1h37m30s
